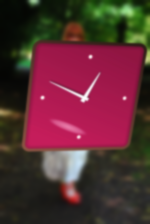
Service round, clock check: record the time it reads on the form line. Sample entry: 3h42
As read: 12h49
